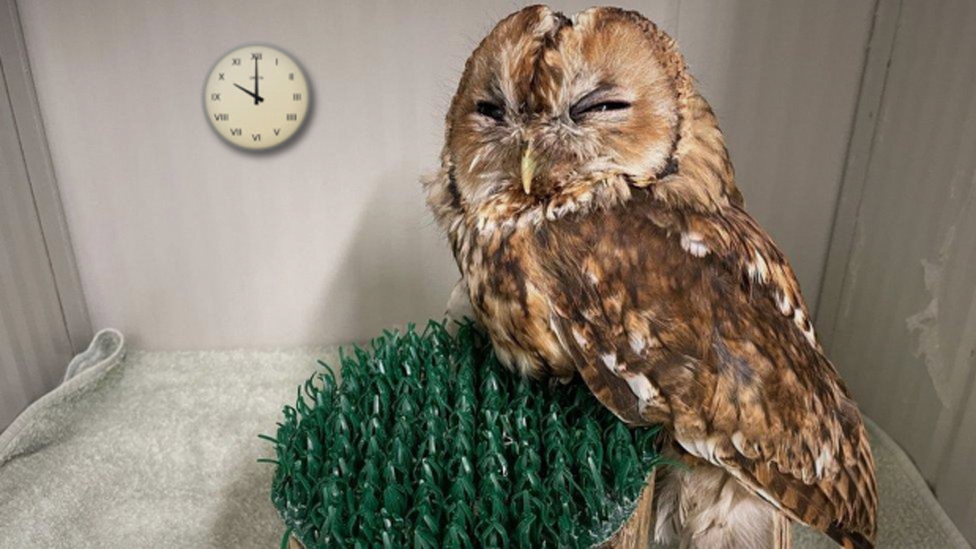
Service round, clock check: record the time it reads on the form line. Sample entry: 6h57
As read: 10h00
